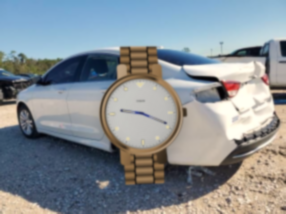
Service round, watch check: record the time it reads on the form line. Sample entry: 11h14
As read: 9h19
